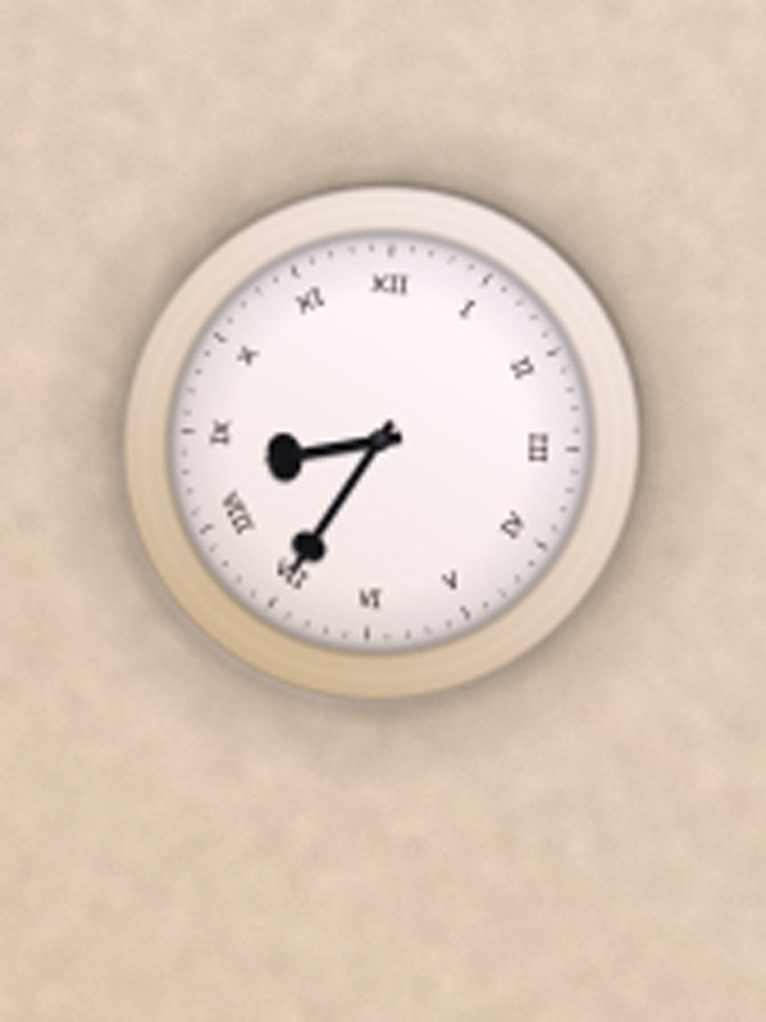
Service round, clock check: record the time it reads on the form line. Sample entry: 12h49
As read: 8h35
